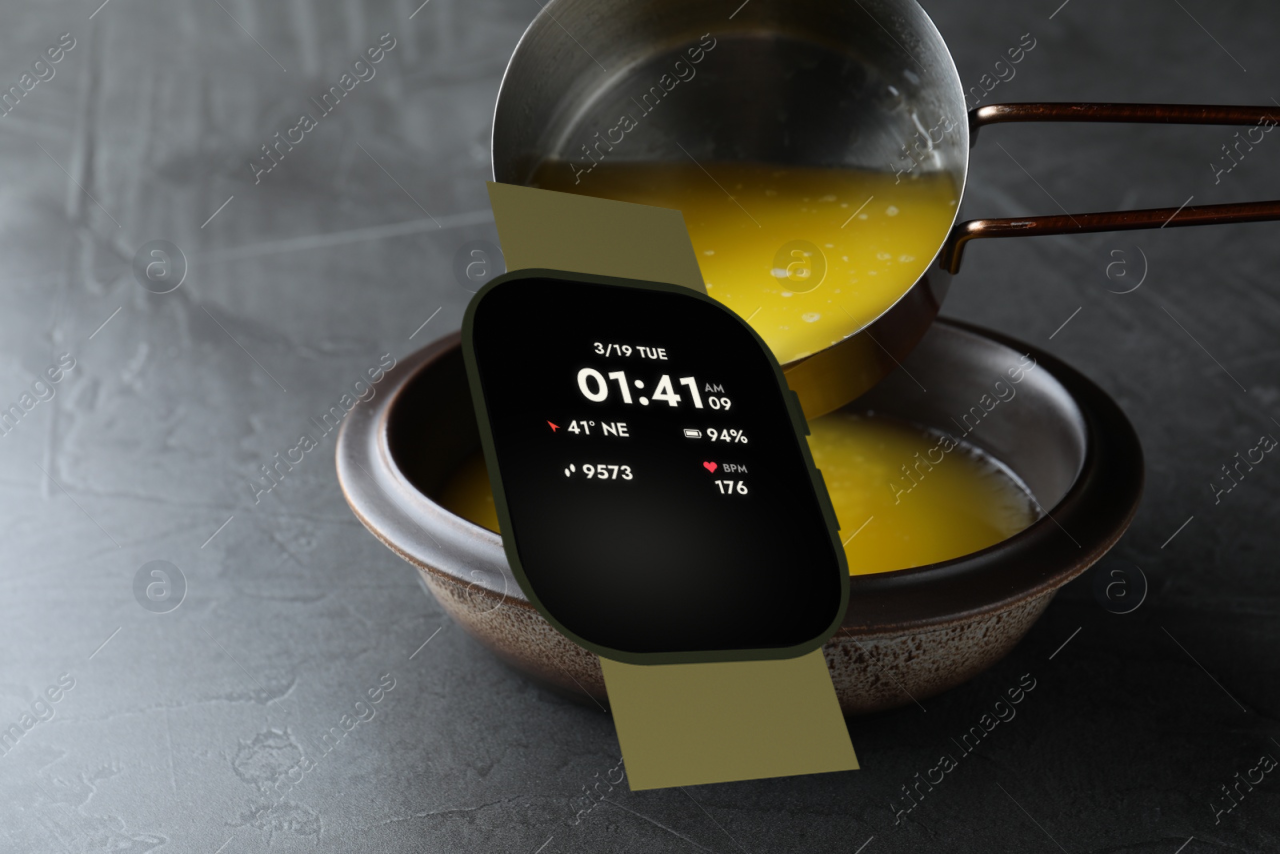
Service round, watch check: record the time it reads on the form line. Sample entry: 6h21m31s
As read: 1h41m09s
